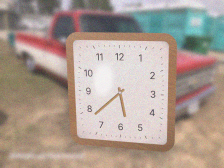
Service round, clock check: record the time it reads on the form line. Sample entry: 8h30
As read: 5h38
